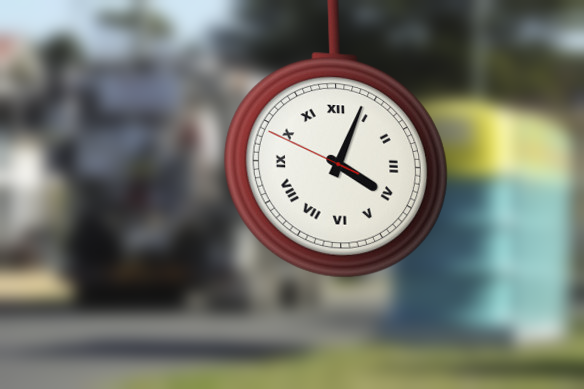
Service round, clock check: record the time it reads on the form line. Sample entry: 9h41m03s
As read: 4h03m49s
